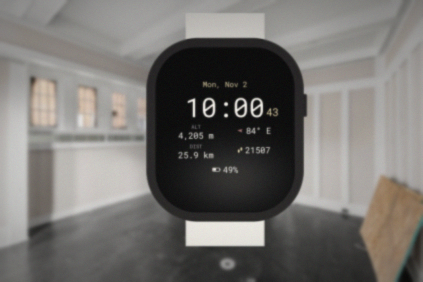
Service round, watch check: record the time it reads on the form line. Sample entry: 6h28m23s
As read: 10h00m43s
